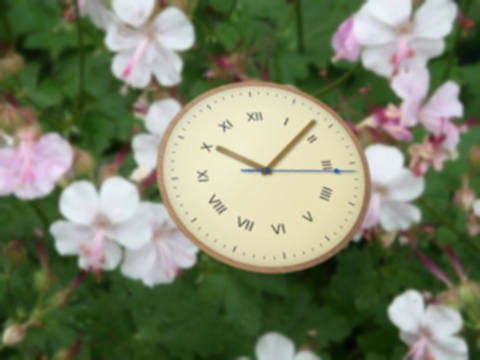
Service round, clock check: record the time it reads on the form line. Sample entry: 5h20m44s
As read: 10h08m16s
